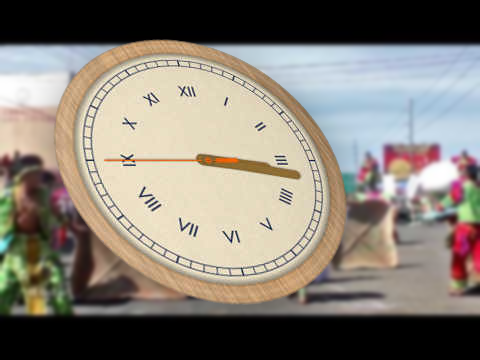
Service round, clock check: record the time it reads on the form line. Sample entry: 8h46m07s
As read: 3h16m45s
